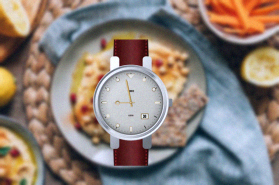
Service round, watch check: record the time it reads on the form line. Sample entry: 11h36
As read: 8h58
